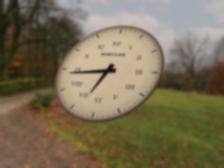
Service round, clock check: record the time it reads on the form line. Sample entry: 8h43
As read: 6h44
